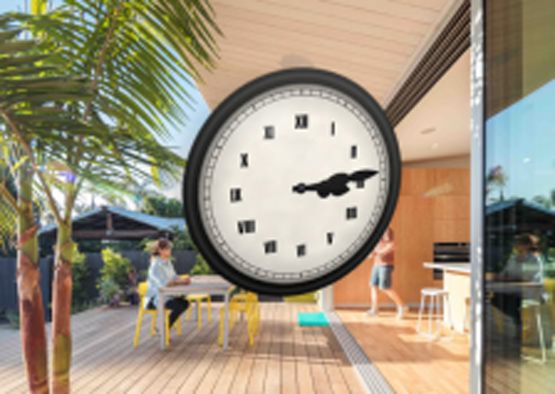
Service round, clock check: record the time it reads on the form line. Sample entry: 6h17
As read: 3h14
